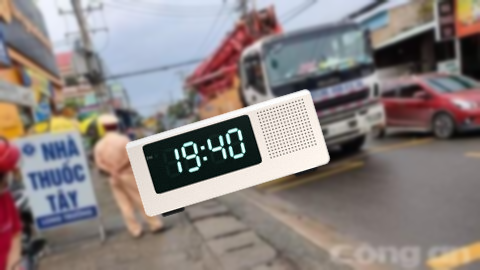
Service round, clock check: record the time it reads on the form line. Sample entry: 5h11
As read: 19h40
